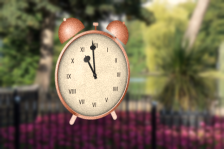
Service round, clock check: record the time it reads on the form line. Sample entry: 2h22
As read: 10h59
